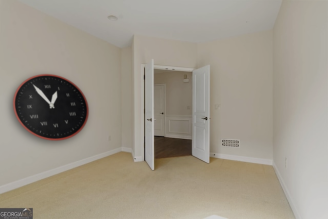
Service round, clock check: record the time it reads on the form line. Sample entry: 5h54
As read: 12h55
